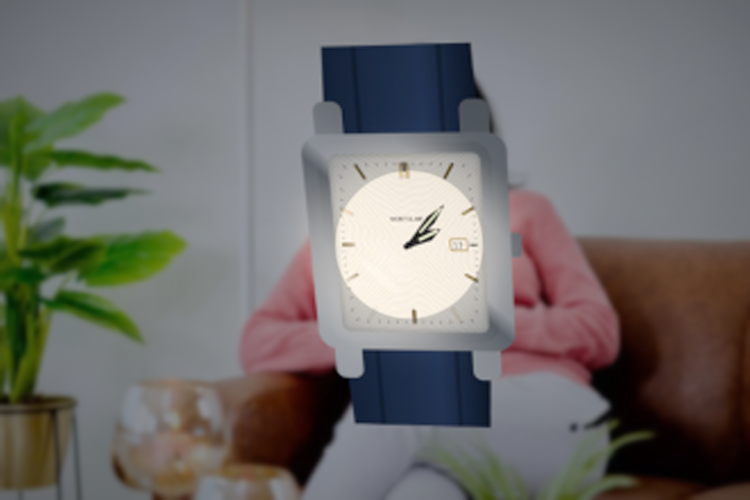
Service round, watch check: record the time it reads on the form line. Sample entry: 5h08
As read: 2h07
